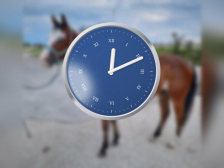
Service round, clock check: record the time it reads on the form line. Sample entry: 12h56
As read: 12h11
